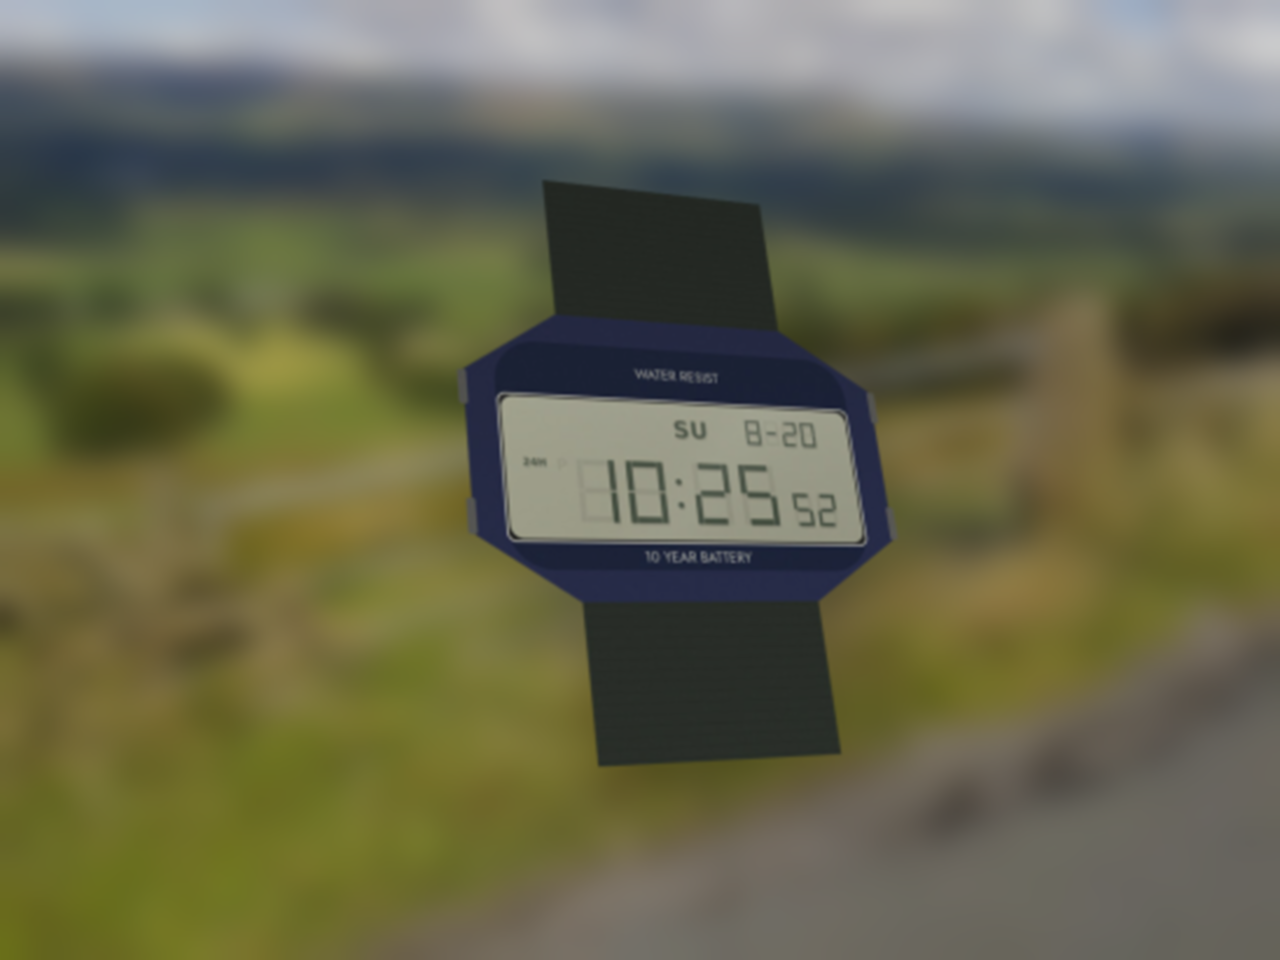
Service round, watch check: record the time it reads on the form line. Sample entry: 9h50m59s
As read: 10h25m52s
